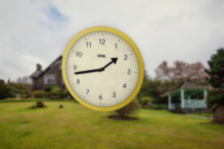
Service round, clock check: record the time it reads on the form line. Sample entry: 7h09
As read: 1h43
